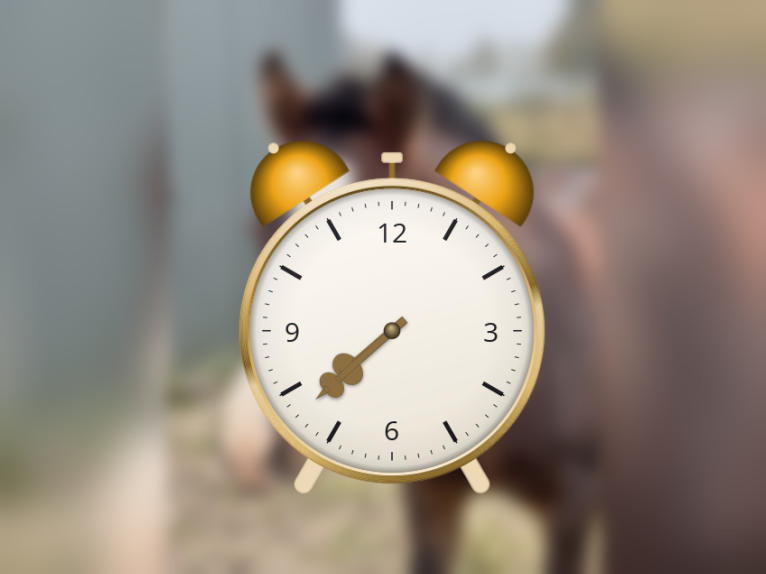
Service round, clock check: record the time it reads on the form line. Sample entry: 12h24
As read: 7h38
